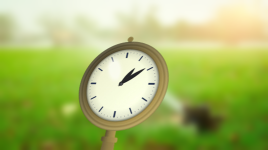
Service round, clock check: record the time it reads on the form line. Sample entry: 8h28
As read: 1h09
